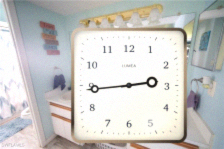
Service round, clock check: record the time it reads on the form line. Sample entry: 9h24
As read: 2h44
